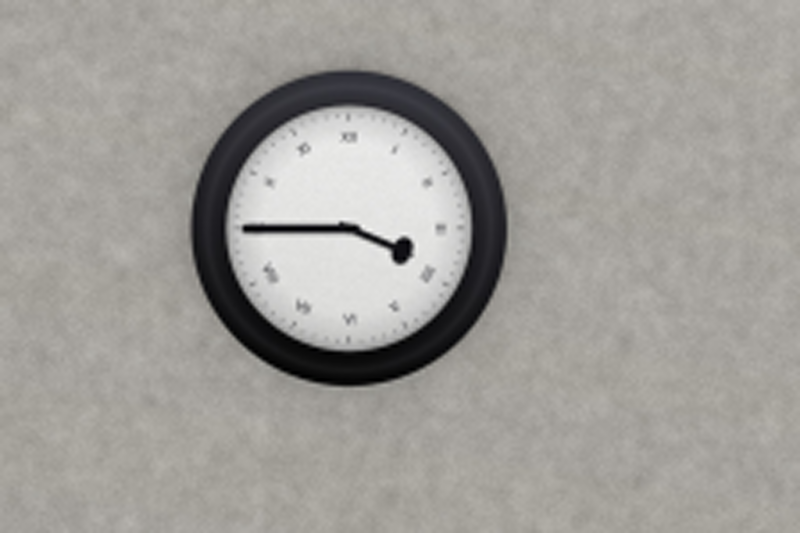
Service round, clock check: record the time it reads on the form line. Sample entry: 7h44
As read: 3h45
